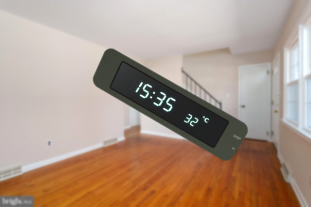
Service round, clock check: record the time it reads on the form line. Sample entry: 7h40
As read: 15h35
